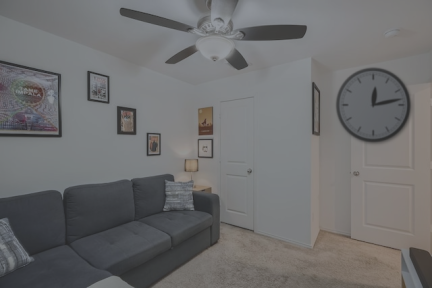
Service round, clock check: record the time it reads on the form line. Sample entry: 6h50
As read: 12h13
